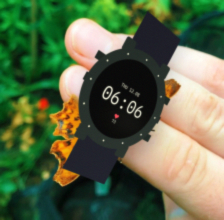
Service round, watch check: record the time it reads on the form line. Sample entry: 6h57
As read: 6h06
